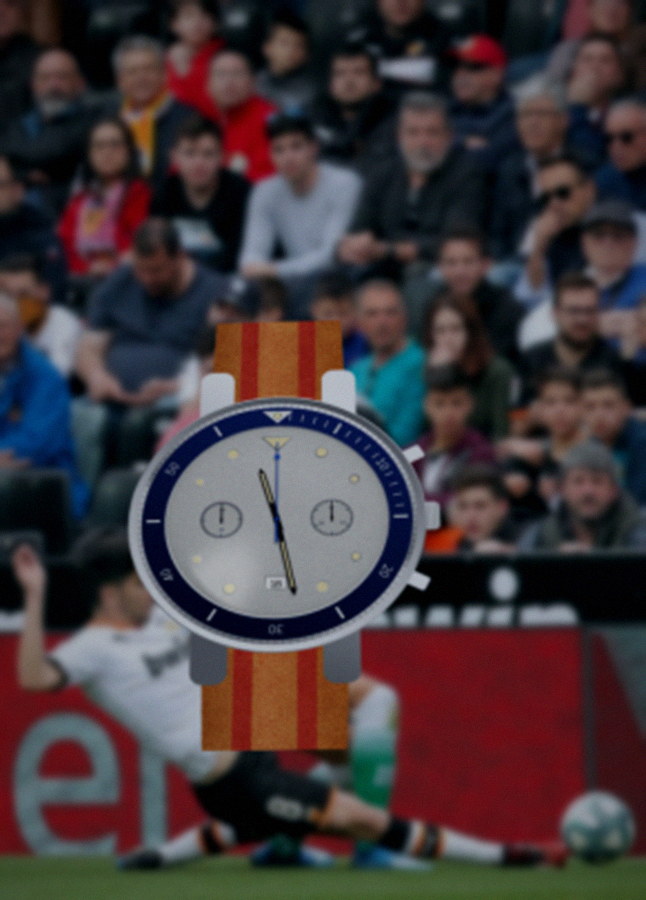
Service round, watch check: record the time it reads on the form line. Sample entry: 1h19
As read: 11h28
